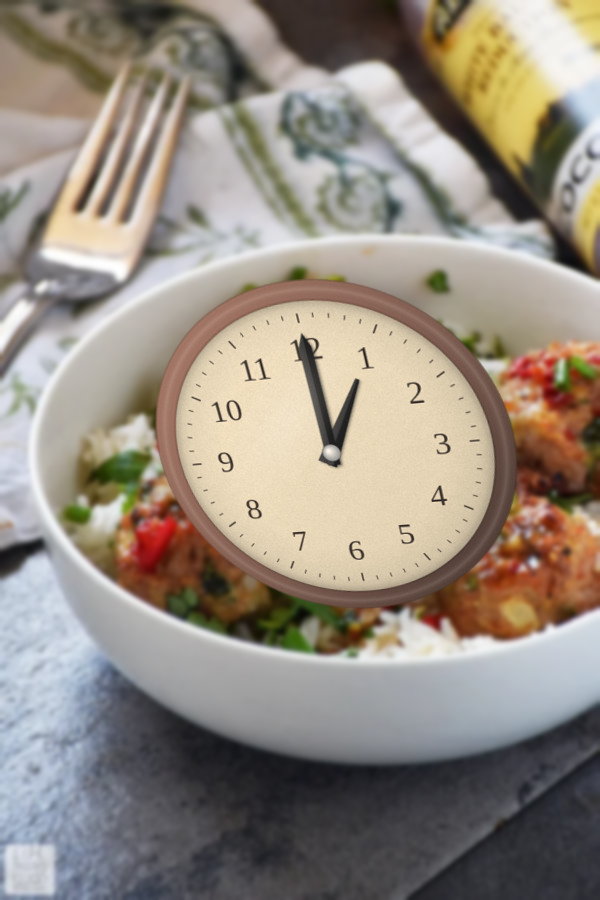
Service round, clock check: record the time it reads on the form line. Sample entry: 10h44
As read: 1h00
